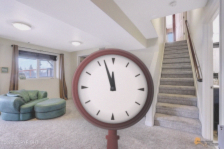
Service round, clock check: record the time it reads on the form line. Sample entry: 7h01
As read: 11h57
